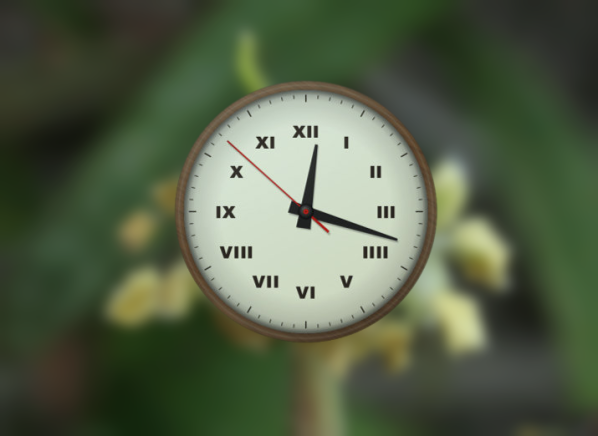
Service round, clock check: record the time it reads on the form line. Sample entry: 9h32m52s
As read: 12h17m52s
